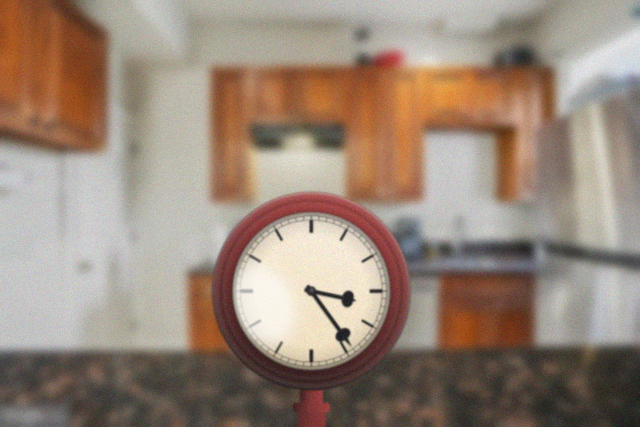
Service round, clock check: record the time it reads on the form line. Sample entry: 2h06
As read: 3h24
